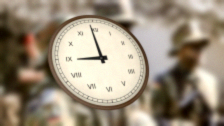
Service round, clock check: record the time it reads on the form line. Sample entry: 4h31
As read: 8h59
